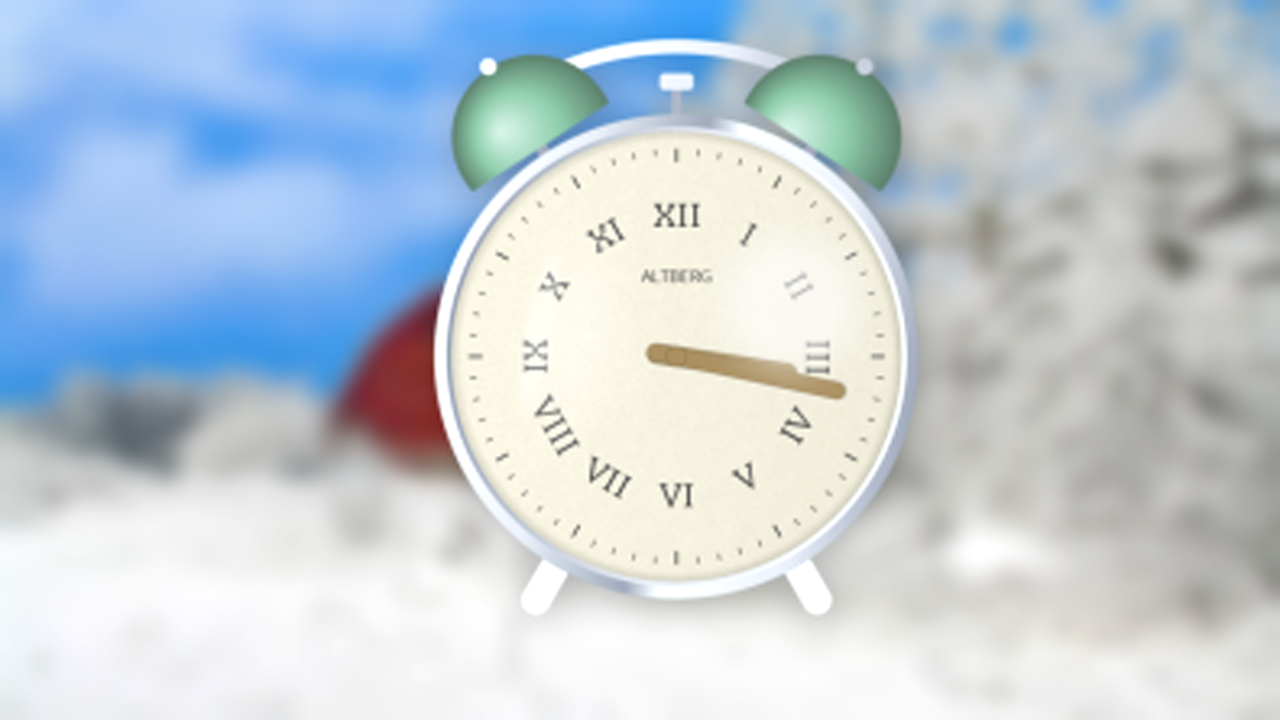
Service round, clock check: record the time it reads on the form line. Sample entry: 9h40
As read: 3h17
